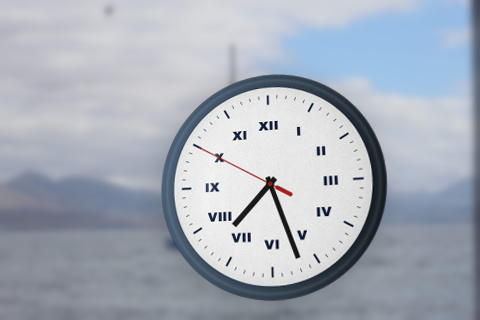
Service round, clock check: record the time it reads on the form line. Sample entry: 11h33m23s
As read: 7h26m50s
